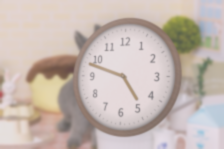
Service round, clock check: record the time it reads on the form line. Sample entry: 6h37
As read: 4h48
